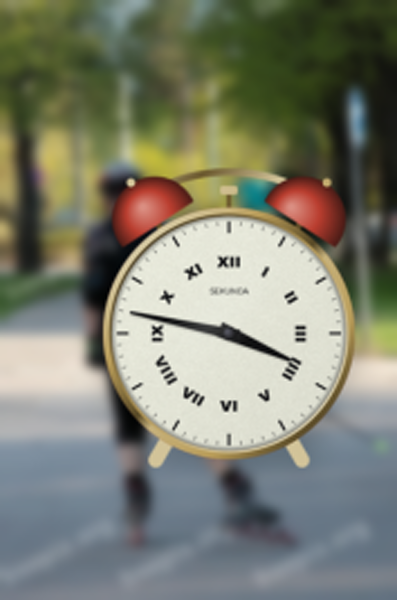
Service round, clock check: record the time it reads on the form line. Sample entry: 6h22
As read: 3h47
